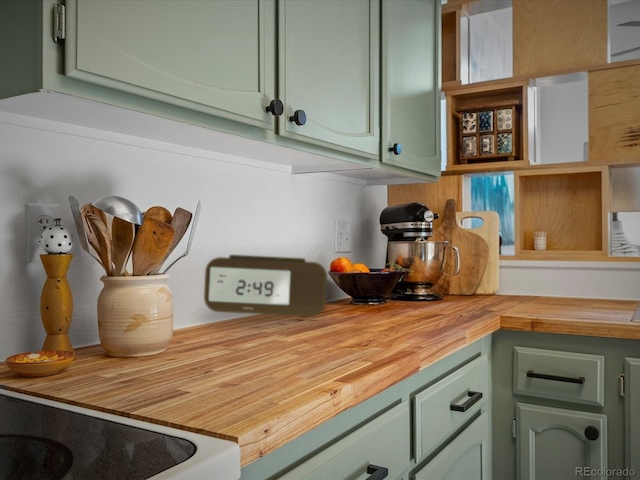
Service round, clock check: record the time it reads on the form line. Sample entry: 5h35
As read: 2h49
